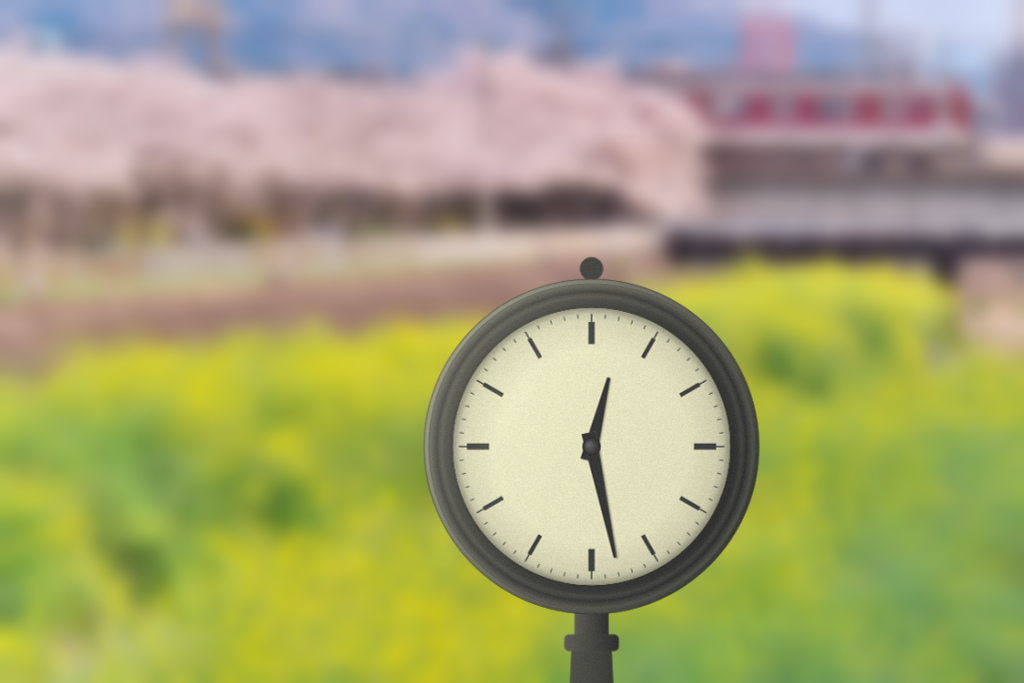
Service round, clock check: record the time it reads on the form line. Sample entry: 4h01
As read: 12h28
